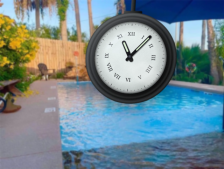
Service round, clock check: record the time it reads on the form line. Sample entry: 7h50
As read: 11h07
